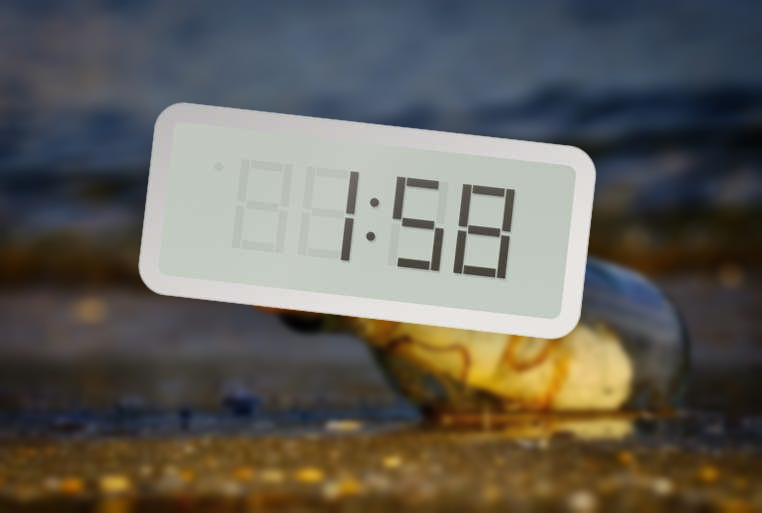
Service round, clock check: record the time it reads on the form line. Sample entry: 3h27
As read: 1h58
